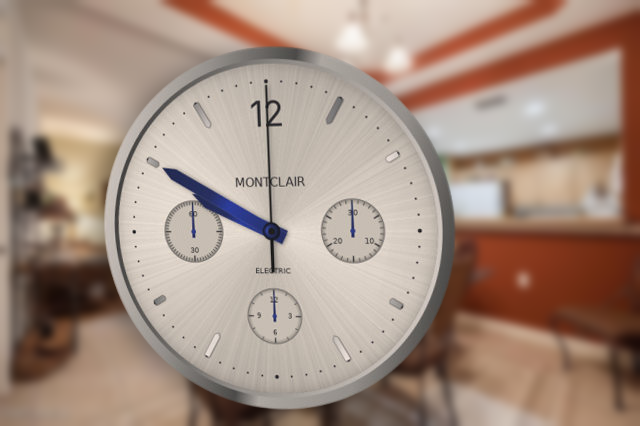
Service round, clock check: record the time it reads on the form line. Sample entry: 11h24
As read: 9h50
